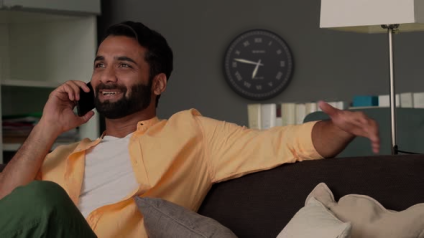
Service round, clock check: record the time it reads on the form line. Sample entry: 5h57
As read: 6h47
